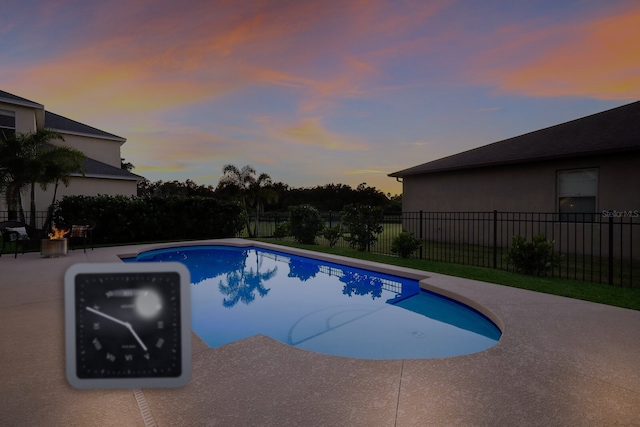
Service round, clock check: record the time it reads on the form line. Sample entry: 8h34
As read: 4h49
